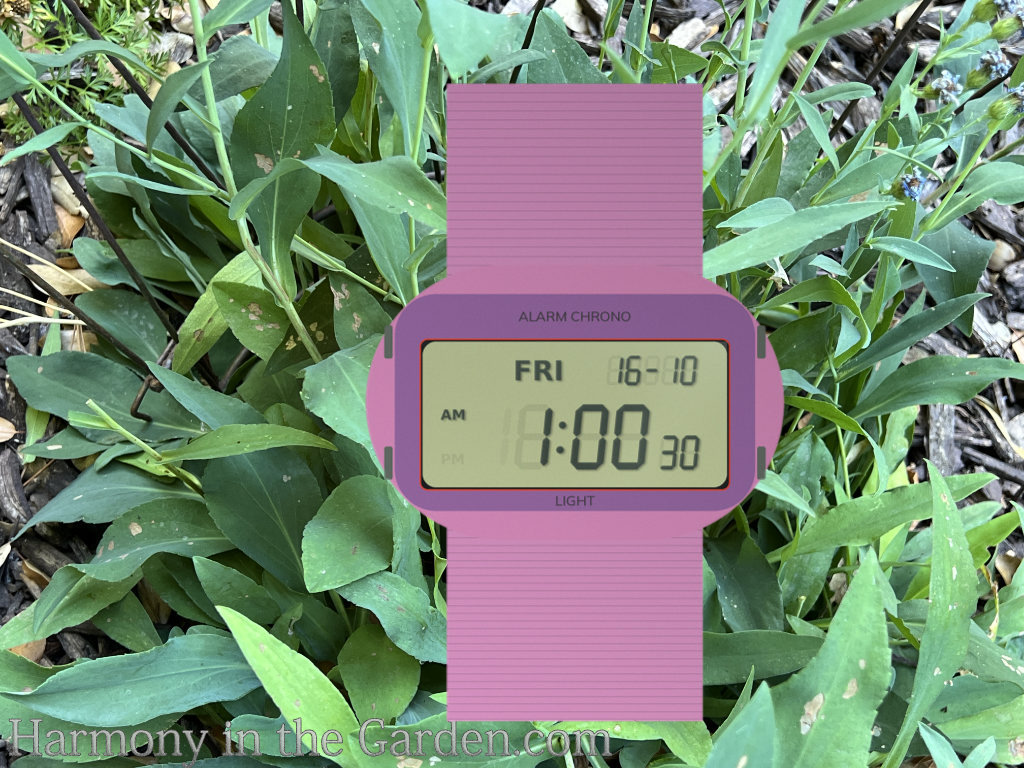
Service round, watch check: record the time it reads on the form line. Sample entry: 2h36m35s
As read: 1h00m30s
